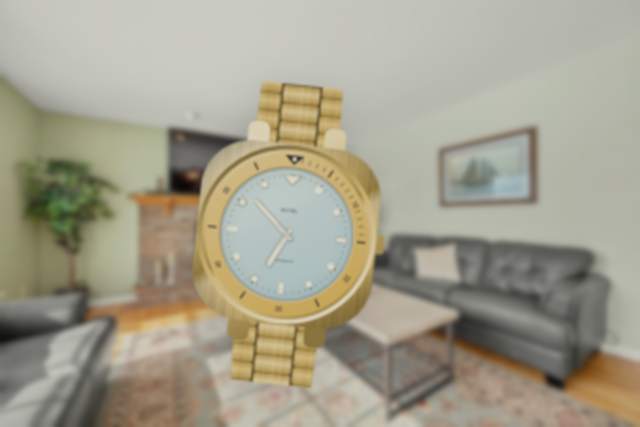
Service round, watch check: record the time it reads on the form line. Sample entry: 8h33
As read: 6h52
